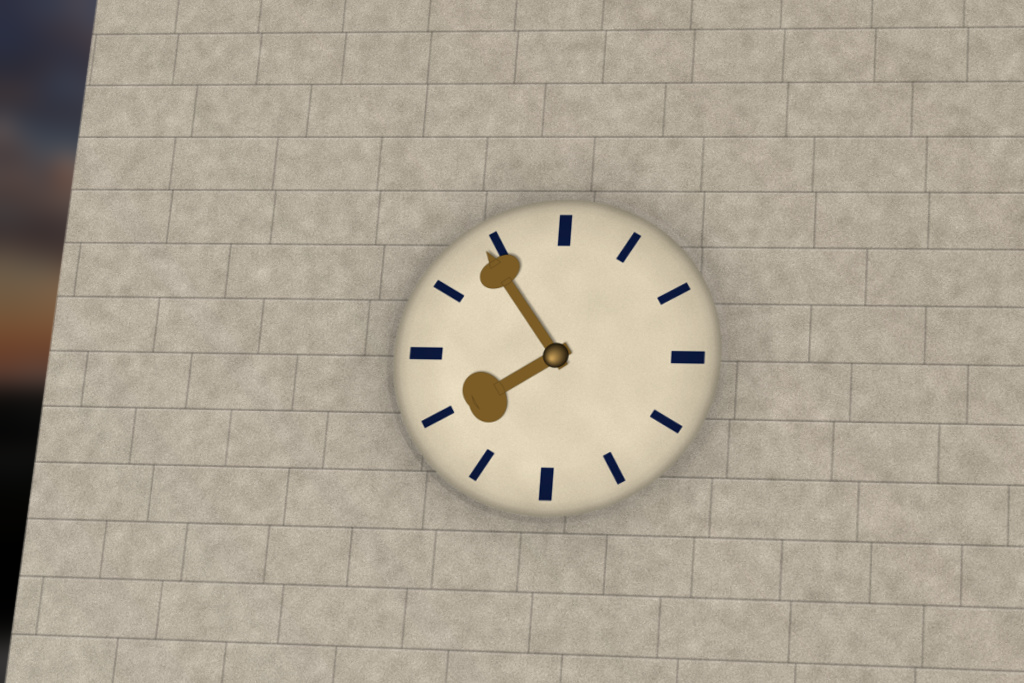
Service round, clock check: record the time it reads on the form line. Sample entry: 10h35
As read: 7h54
